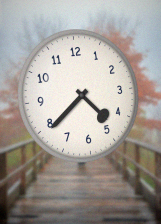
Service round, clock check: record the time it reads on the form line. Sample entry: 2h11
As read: 4h39
